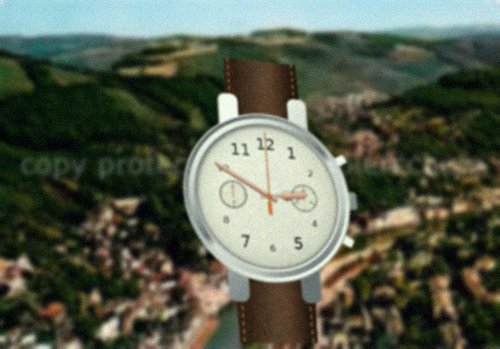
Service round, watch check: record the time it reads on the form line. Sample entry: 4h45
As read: 2h50
